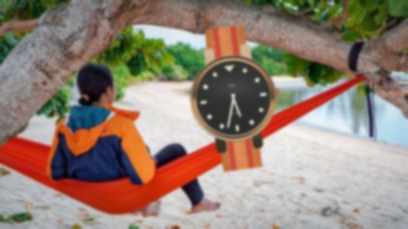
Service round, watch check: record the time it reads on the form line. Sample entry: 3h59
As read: 5h33
